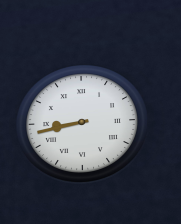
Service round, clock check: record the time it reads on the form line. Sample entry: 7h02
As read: 8h43
